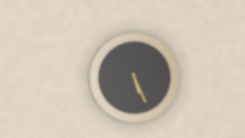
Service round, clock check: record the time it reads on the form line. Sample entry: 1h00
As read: 5h26
